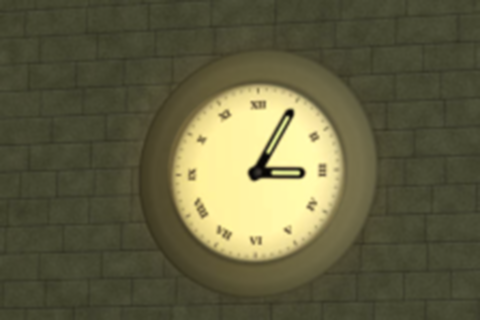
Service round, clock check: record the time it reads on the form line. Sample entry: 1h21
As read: 3h05
